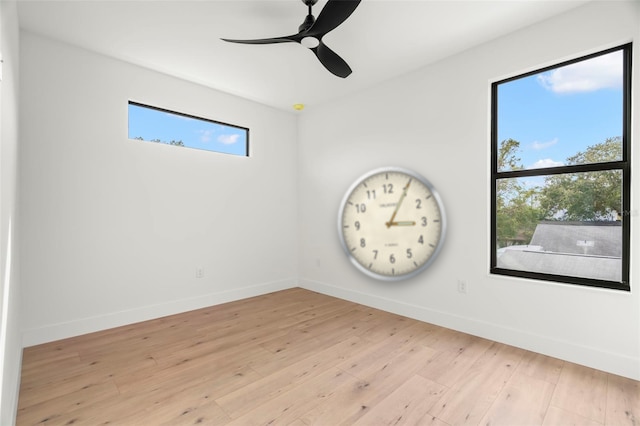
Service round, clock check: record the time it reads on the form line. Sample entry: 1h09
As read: 3h05
